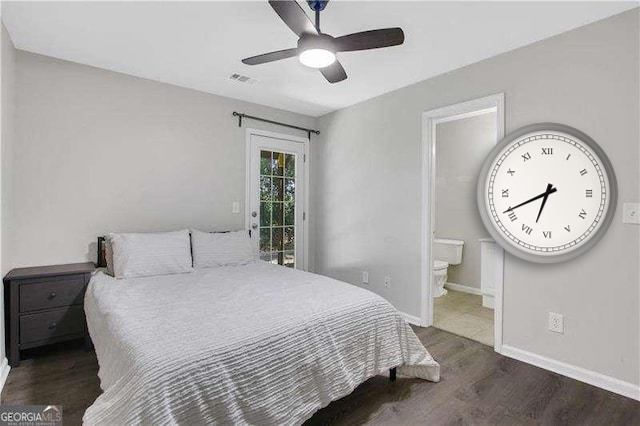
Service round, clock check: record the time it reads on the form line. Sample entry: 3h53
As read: 6h41
